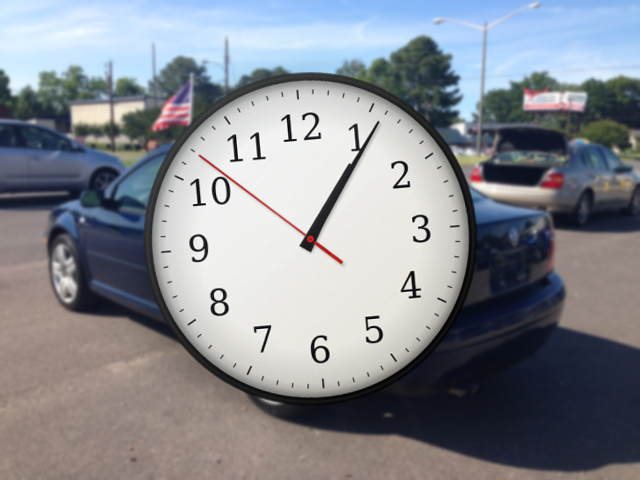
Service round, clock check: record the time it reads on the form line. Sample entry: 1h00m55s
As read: 1h05m52s
